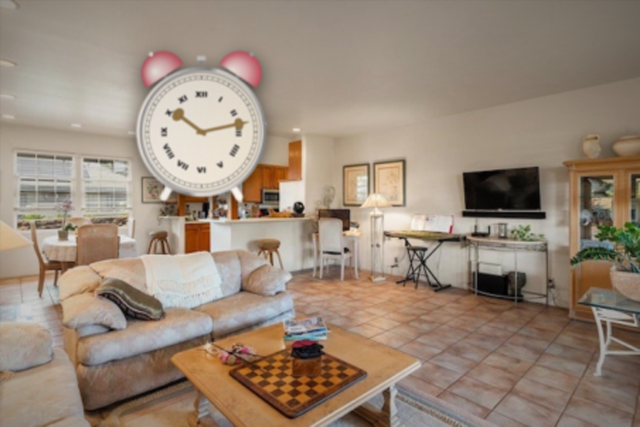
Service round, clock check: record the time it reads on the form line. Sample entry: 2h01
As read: 10h13
